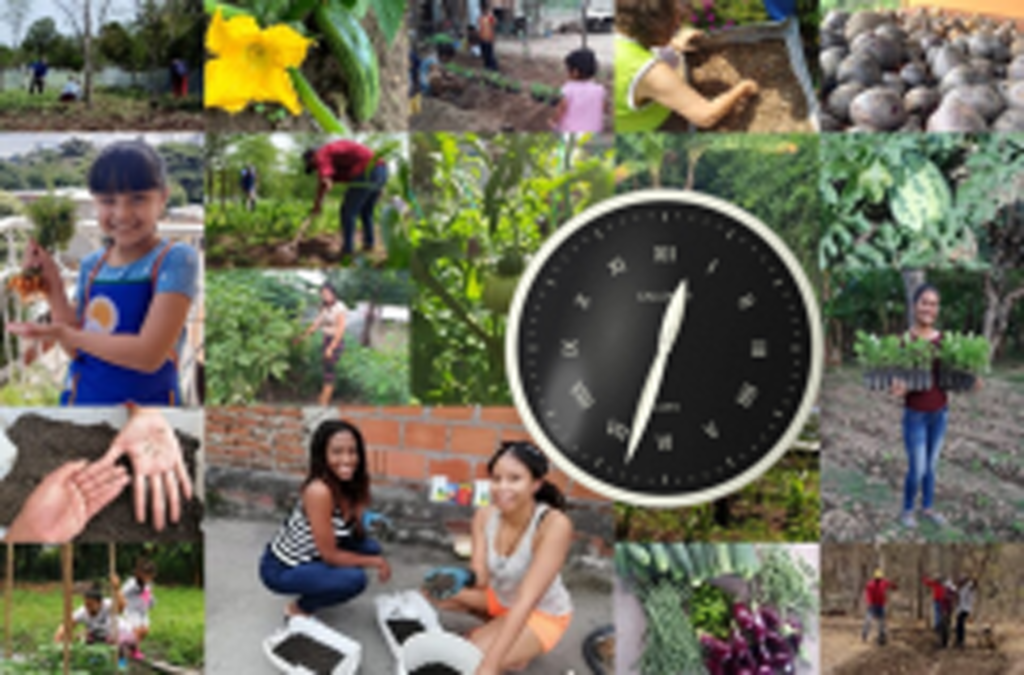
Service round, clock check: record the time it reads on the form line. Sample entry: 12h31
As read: 12h33
